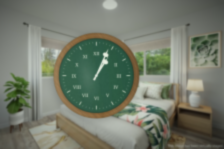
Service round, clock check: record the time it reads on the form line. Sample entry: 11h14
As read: 1h04
